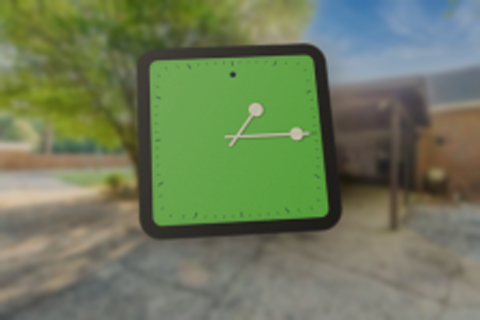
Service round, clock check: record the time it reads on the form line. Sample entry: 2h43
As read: 1h15
